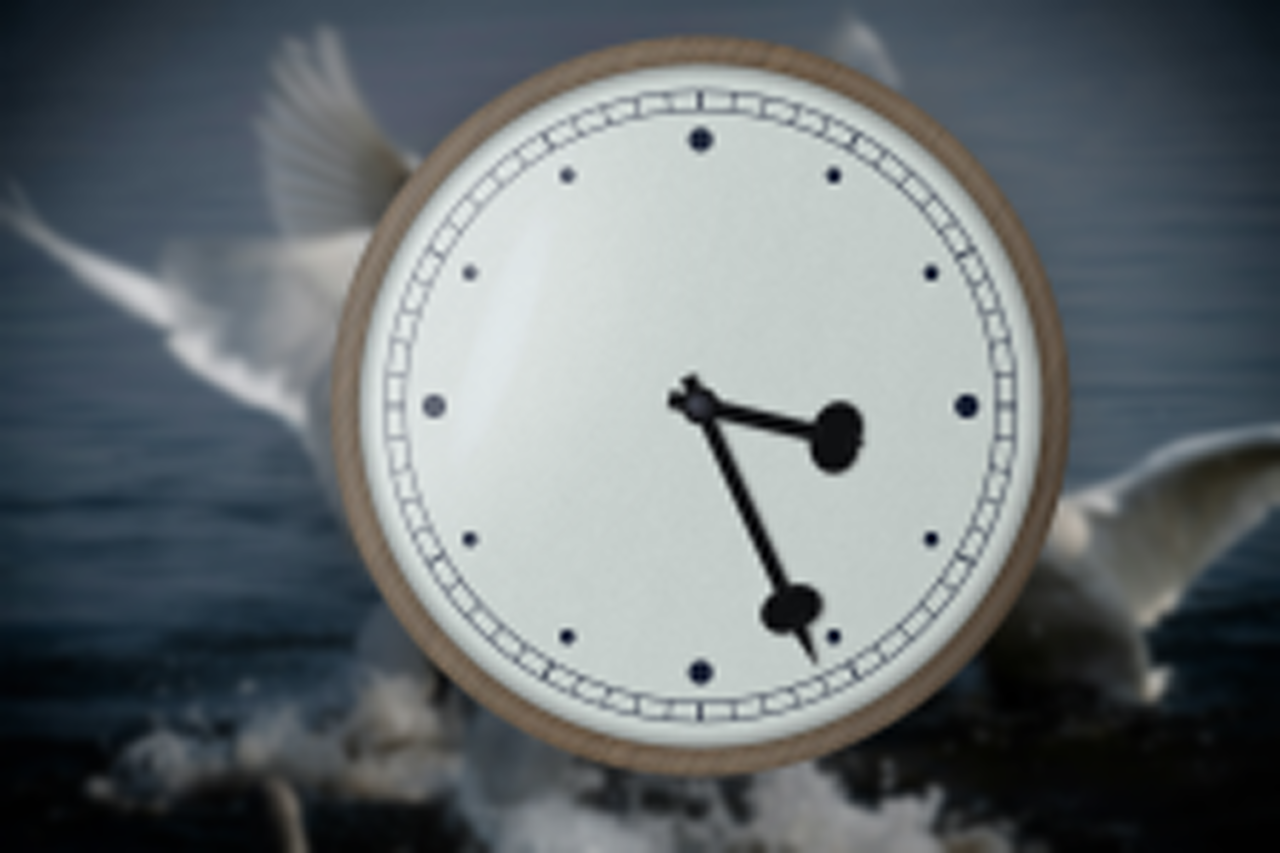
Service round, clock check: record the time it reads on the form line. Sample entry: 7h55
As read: 3h26
